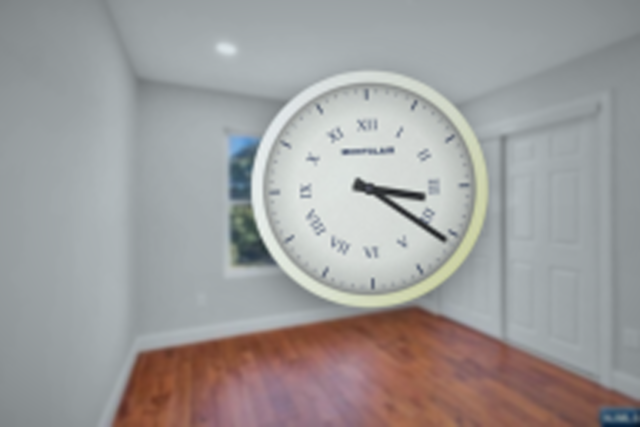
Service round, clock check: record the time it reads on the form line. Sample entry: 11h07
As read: 3h21
